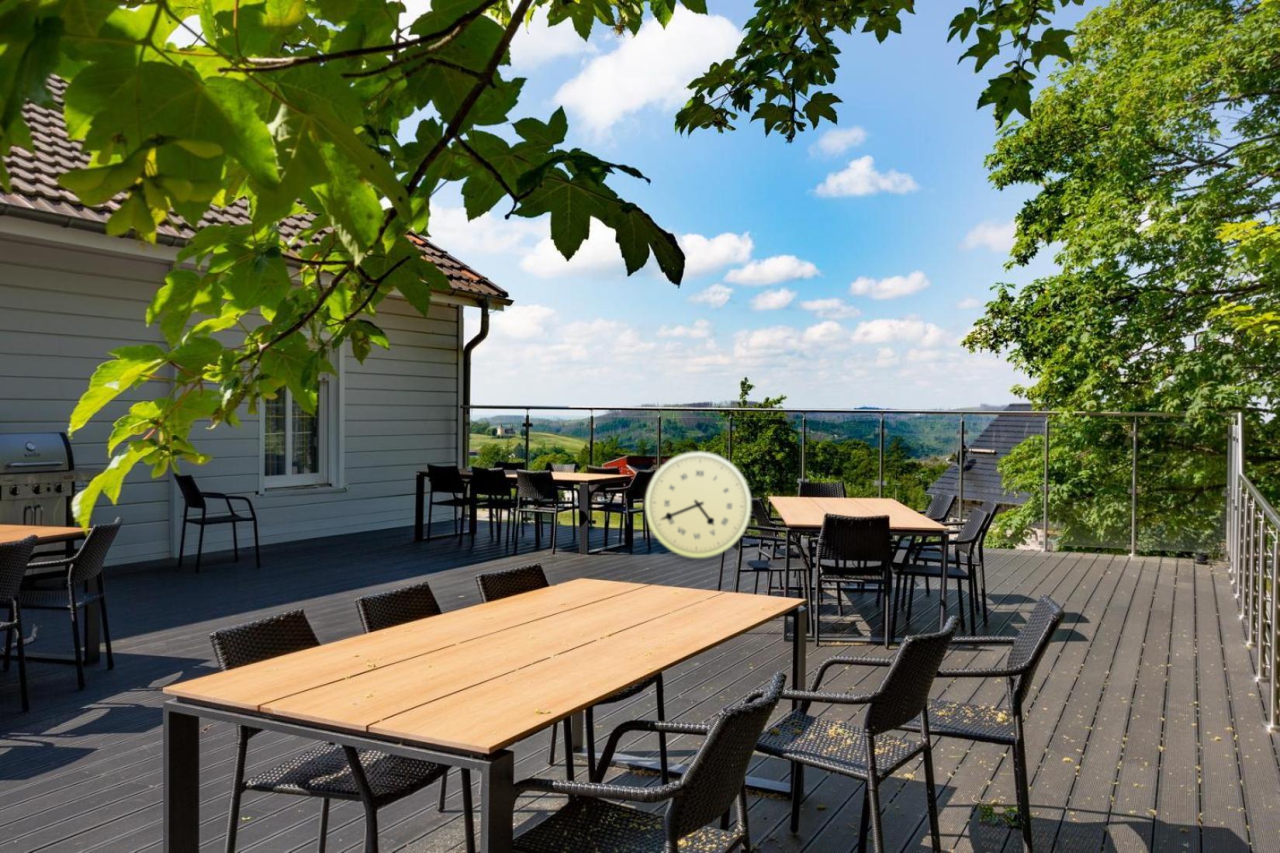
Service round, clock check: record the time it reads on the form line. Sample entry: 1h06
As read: 4h41
